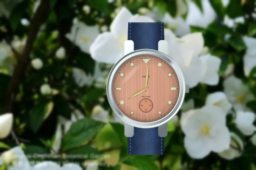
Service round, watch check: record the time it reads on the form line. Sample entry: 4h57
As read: 8h01
